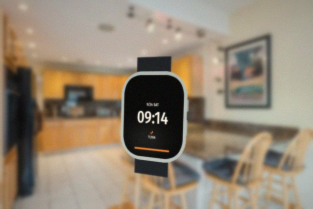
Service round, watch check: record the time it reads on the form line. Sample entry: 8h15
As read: 9h14
